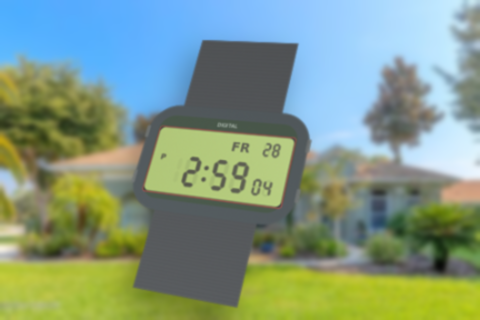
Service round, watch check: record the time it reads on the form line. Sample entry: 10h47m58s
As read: 2h59m04s
